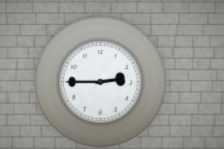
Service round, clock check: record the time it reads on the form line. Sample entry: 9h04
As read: 2h45
